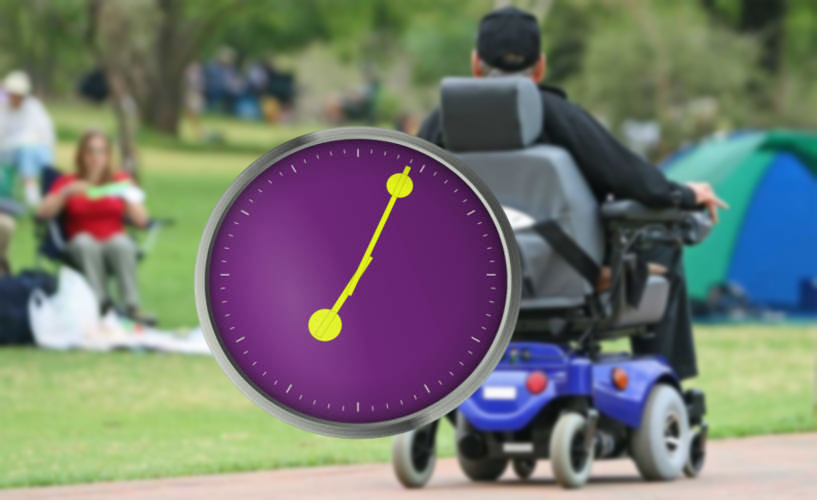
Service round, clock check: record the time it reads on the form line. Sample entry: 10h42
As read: 7h04
